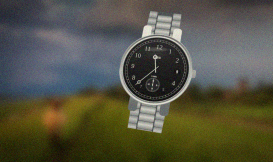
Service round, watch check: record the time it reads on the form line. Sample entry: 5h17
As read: 11h37
